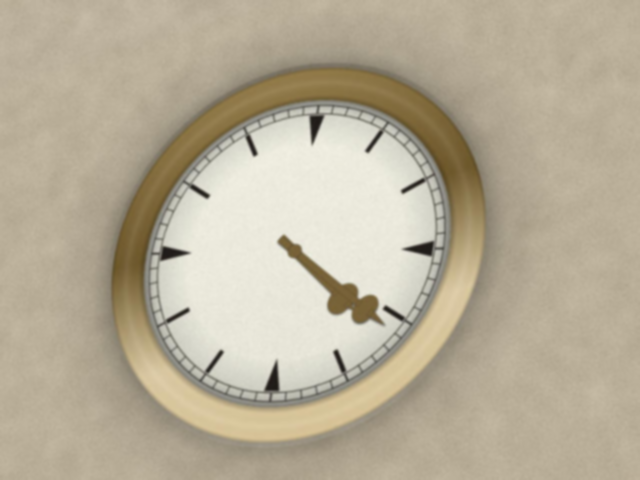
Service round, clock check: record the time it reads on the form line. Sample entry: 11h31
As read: 4h21
